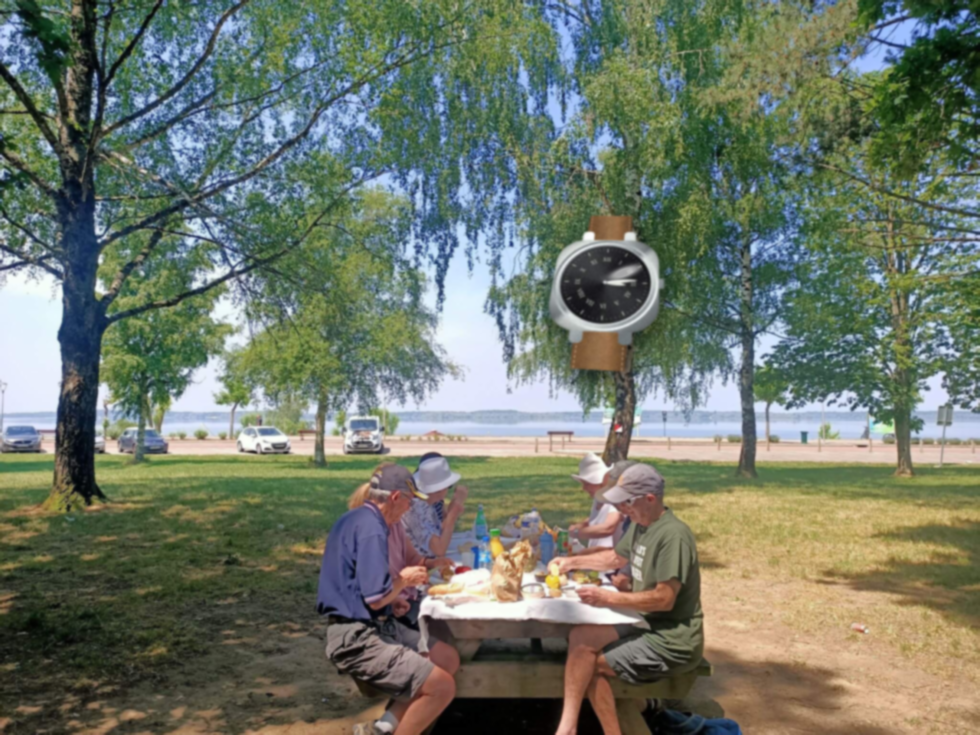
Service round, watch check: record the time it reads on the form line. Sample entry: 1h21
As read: 3h14
